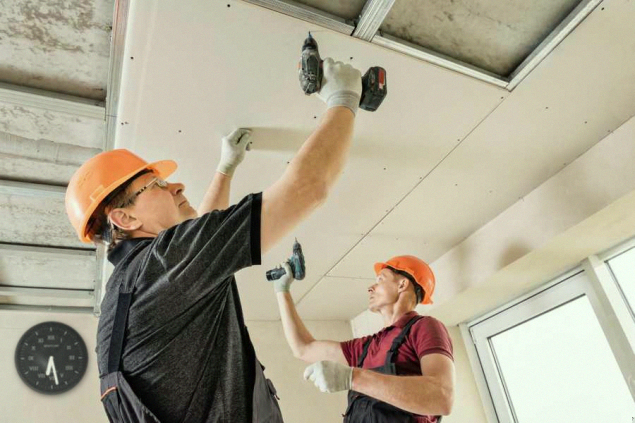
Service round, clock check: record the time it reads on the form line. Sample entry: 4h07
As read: 6h28
